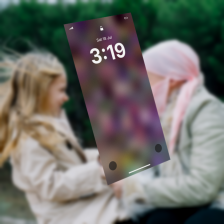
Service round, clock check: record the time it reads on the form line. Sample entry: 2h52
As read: 3h19
